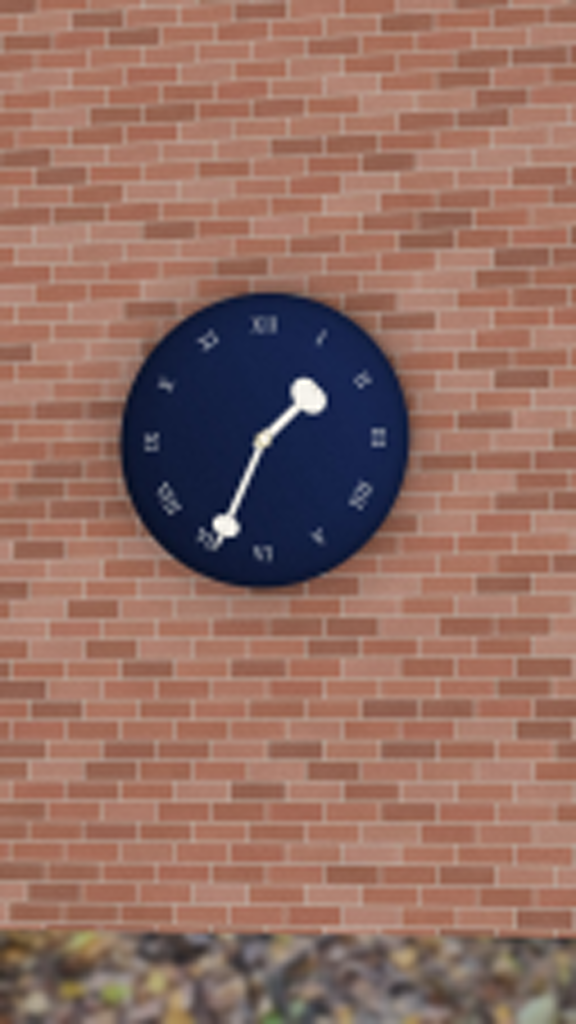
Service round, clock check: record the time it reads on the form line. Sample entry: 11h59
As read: 1h34
